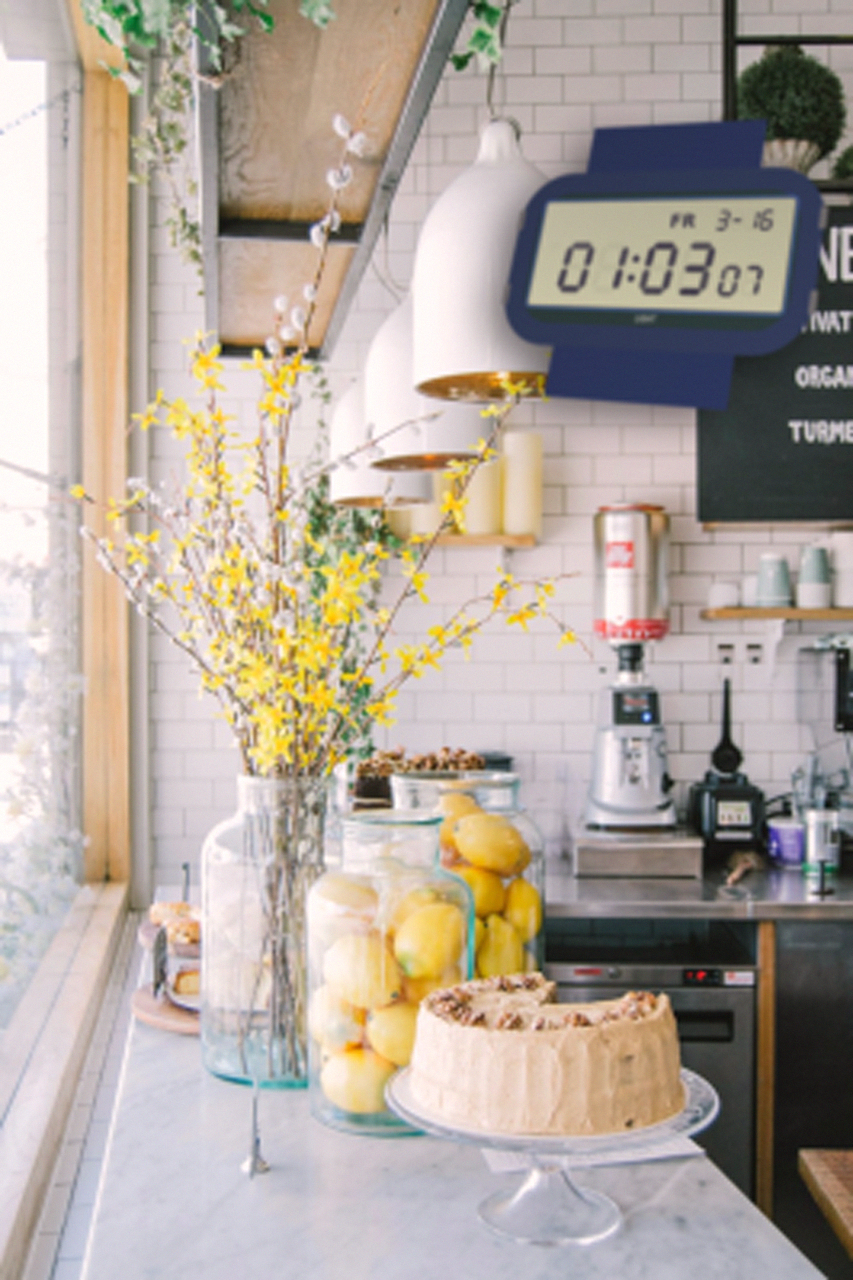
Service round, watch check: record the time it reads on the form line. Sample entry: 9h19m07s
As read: 1h03m07s
